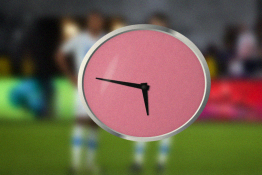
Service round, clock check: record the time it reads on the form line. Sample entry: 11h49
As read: 5h47
